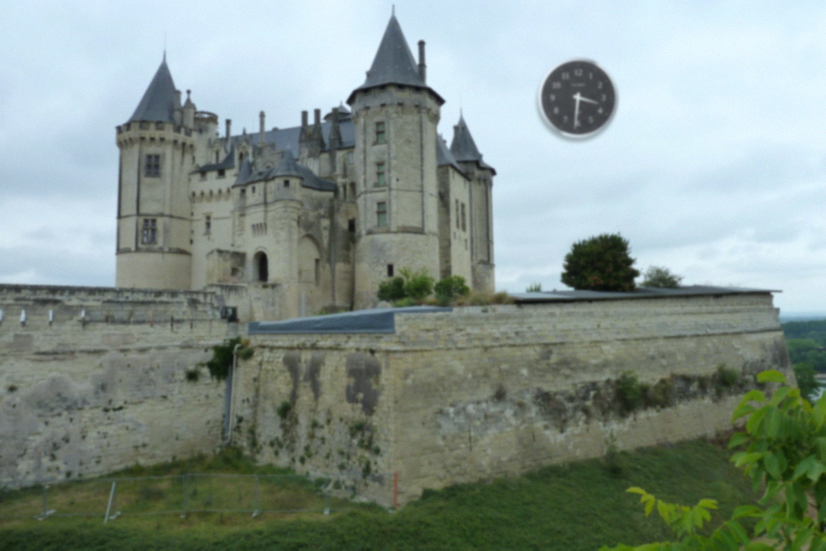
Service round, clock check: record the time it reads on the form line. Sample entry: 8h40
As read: 3h31
